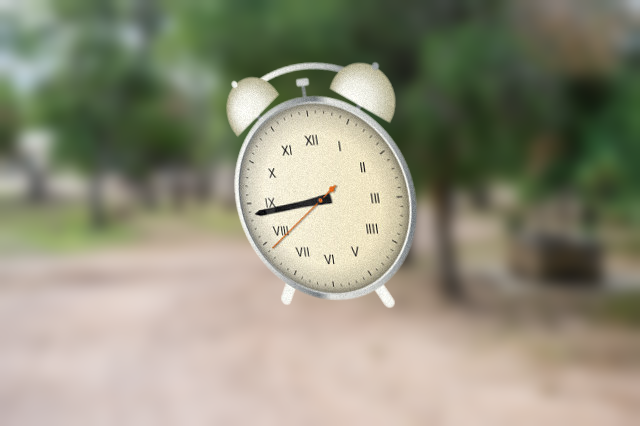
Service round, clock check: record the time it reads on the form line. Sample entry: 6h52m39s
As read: 8h43m39s
